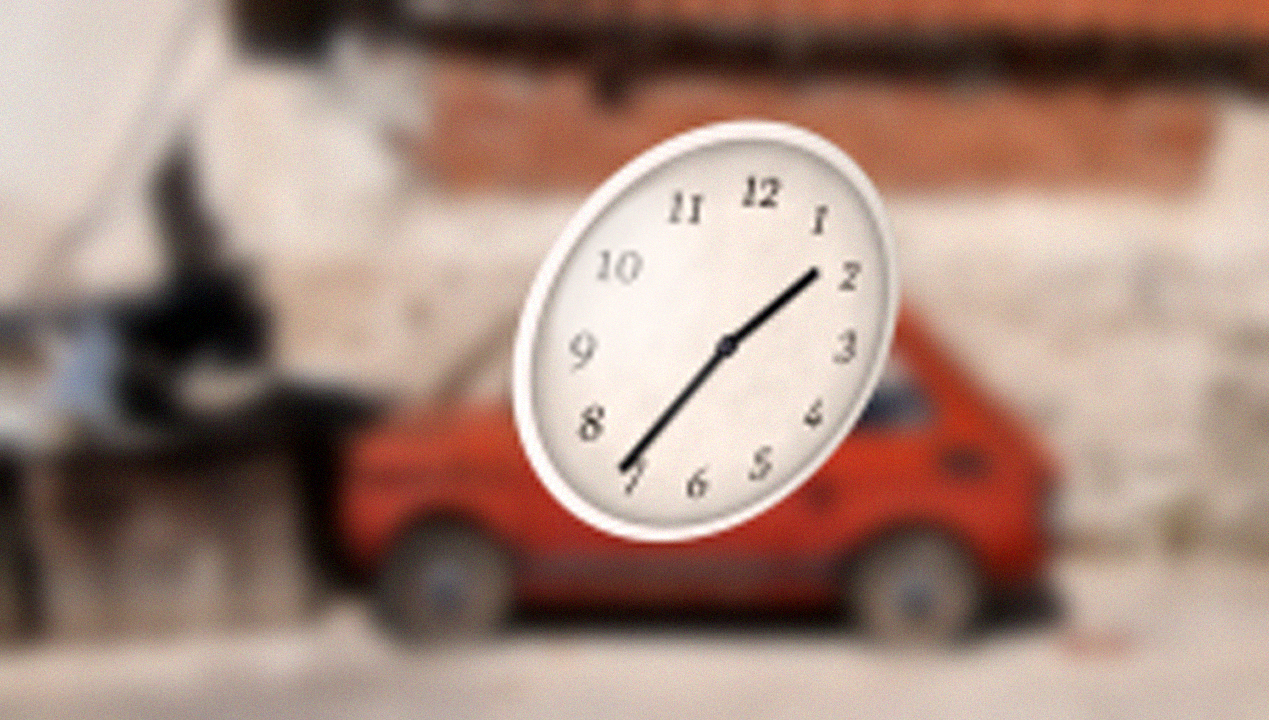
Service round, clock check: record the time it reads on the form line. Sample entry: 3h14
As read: 1h36
